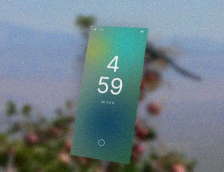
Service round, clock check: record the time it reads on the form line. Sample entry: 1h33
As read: 4h59
